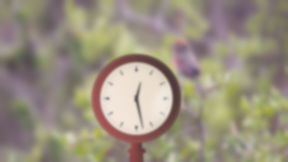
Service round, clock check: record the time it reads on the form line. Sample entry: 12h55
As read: 12h28
